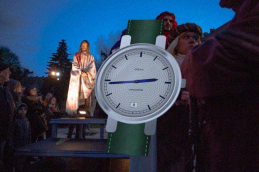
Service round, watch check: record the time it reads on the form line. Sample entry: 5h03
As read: 2h44
